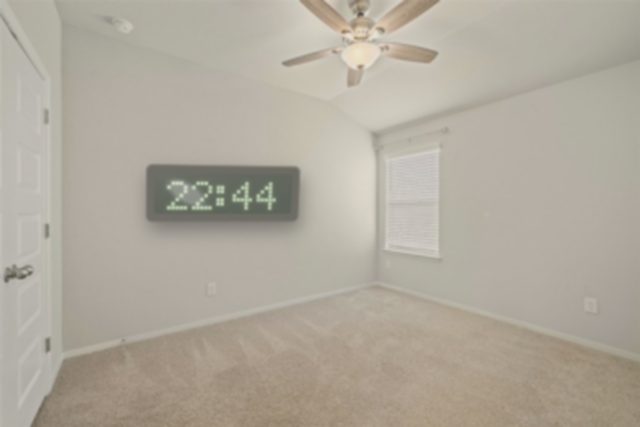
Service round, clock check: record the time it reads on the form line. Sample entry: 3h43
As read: 22h44
